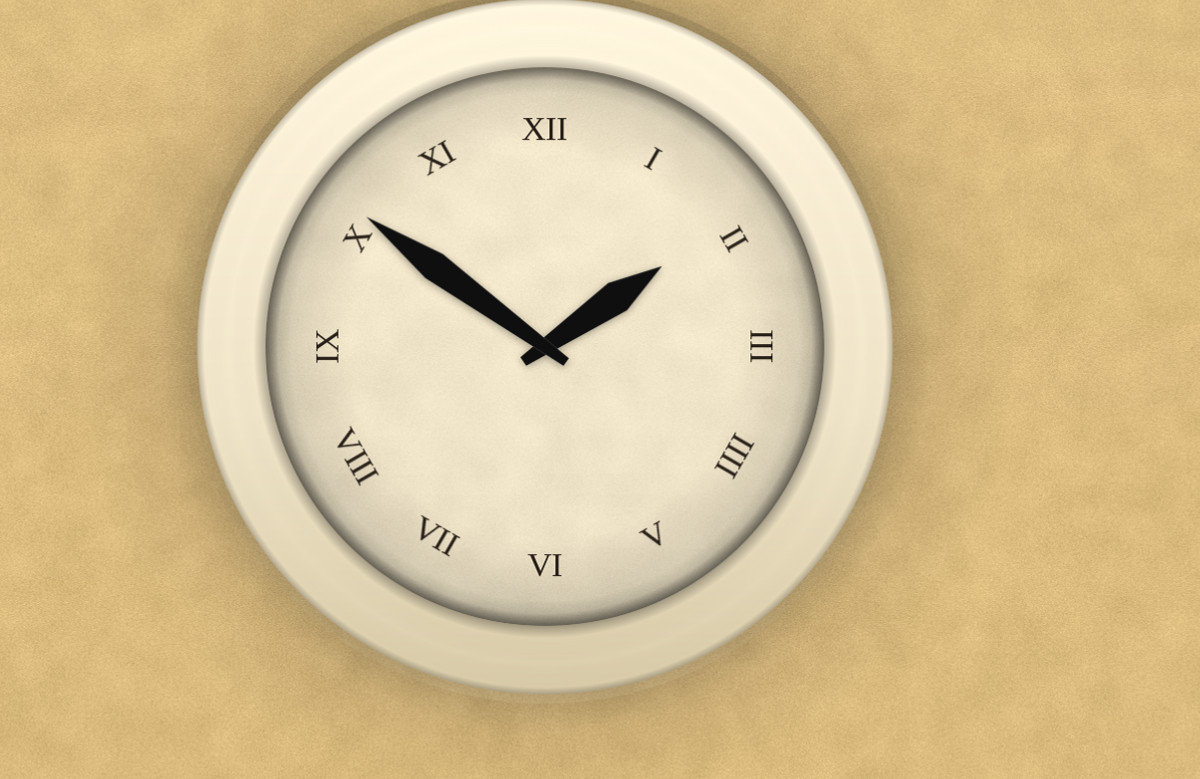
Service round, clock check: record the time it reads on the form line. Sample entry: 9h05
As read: 1h51
